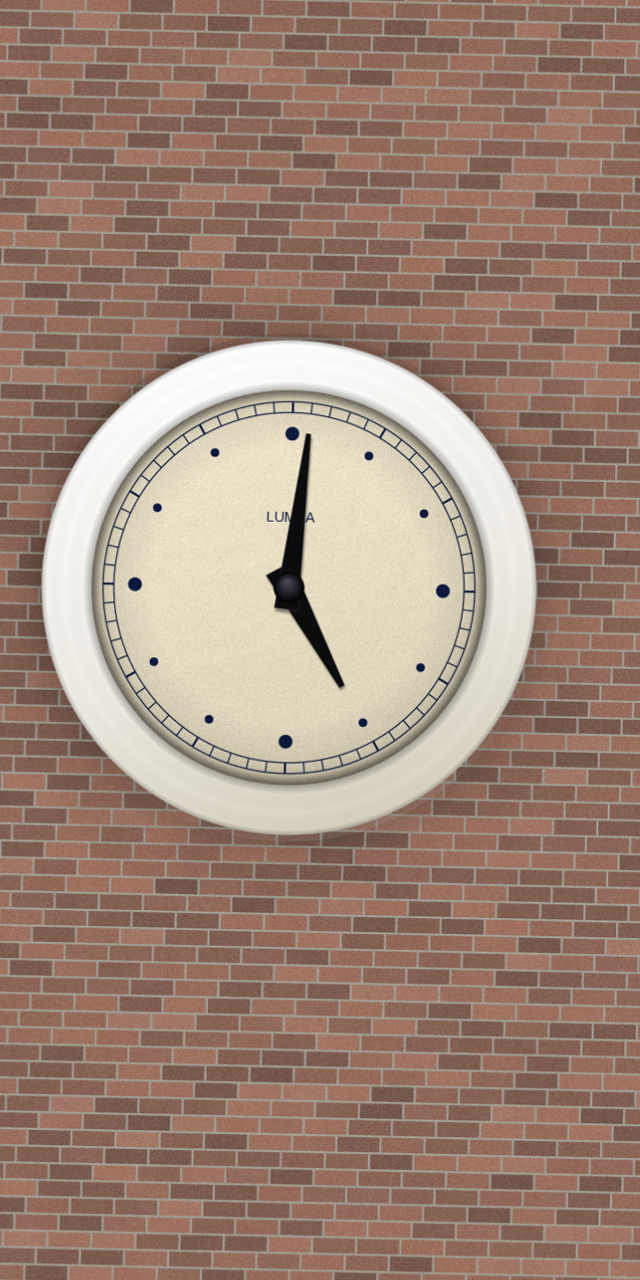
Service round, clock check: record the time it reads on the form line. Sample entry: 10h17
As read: 5h01
